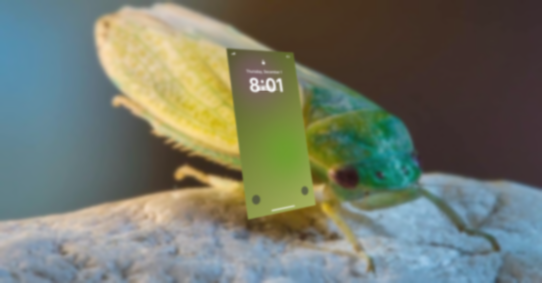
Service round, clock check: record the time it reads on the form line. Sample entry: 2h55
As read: 8h01
